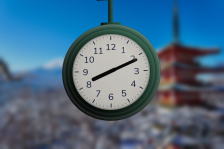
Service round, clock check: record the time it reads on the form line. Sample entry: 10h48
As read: 8h11
